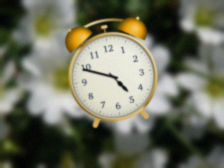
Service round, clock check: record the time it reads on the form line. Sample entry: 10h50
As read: 4h49
